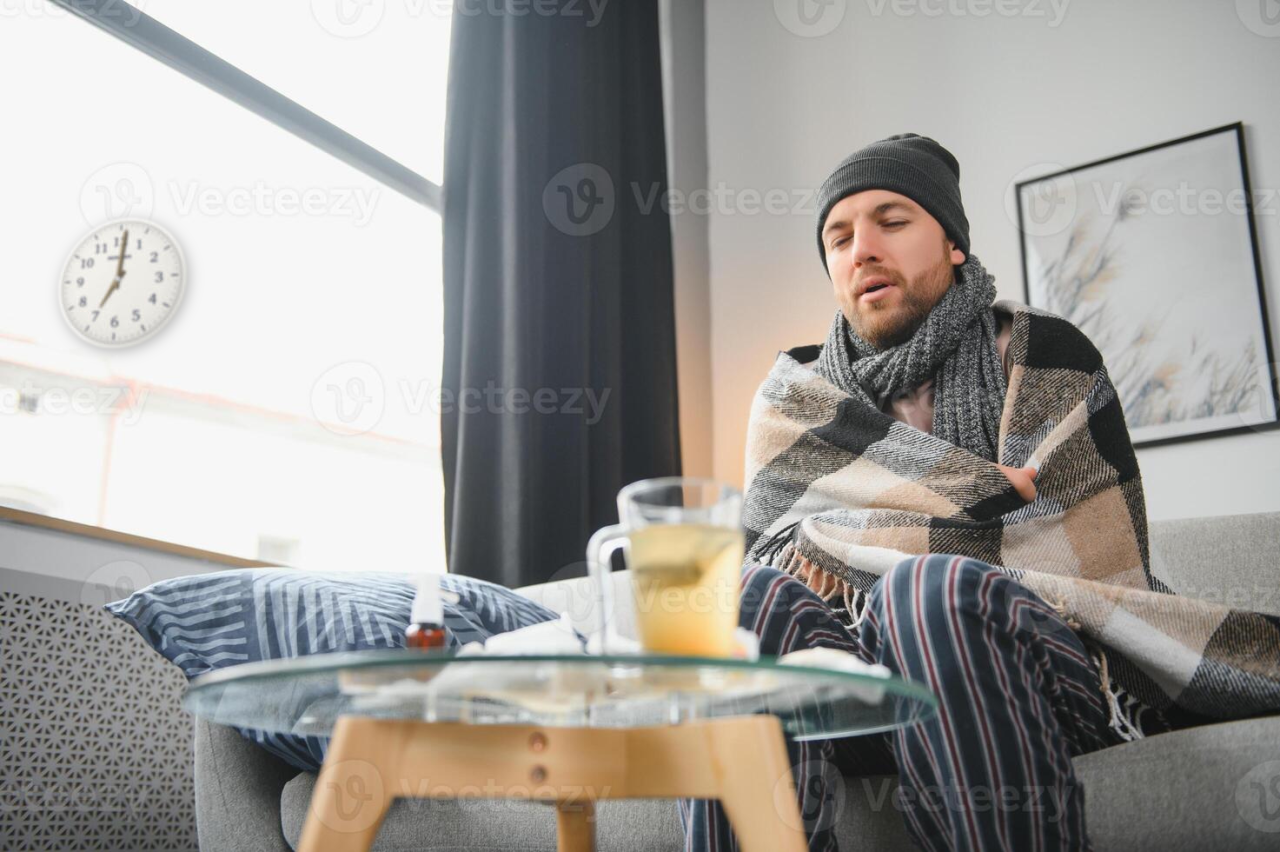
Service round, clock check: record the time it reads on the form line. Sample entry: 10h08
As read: 7h01
